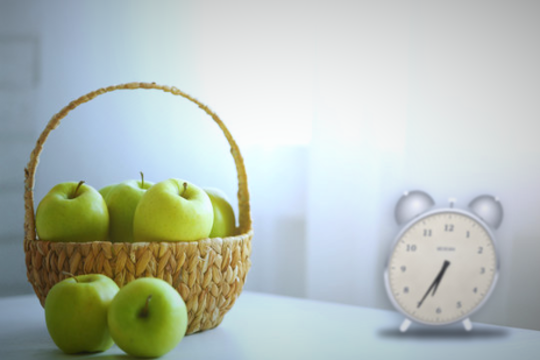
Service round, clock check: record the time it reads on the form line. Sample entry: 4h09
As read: 6h35
